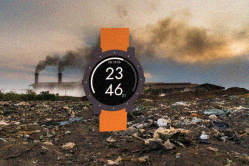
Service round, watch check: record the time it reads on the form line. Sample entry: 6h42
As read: 23h46
